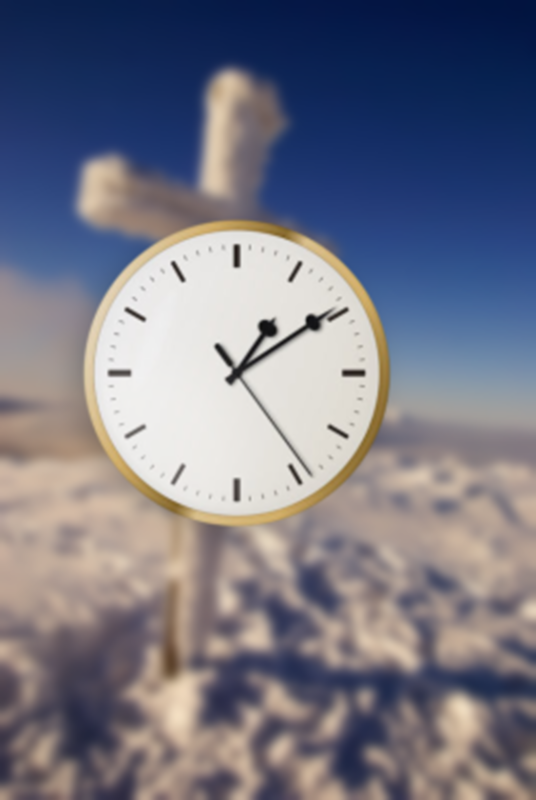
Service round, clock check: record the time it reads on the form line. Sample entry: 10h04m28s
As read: 1h09m24s
